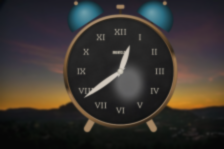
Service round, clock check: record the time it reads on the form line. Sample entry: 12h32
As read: 12h39
